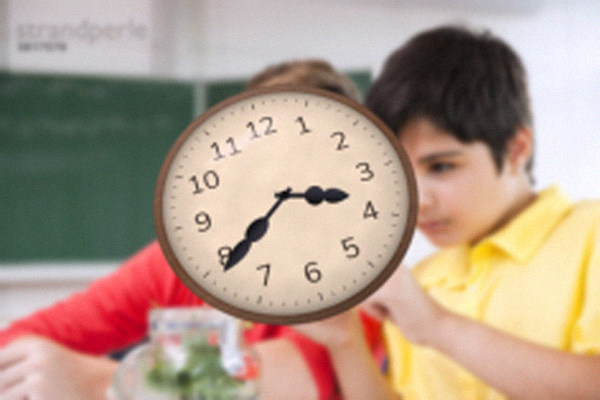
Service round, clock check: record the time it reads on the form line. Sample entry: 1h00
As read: 3h39
